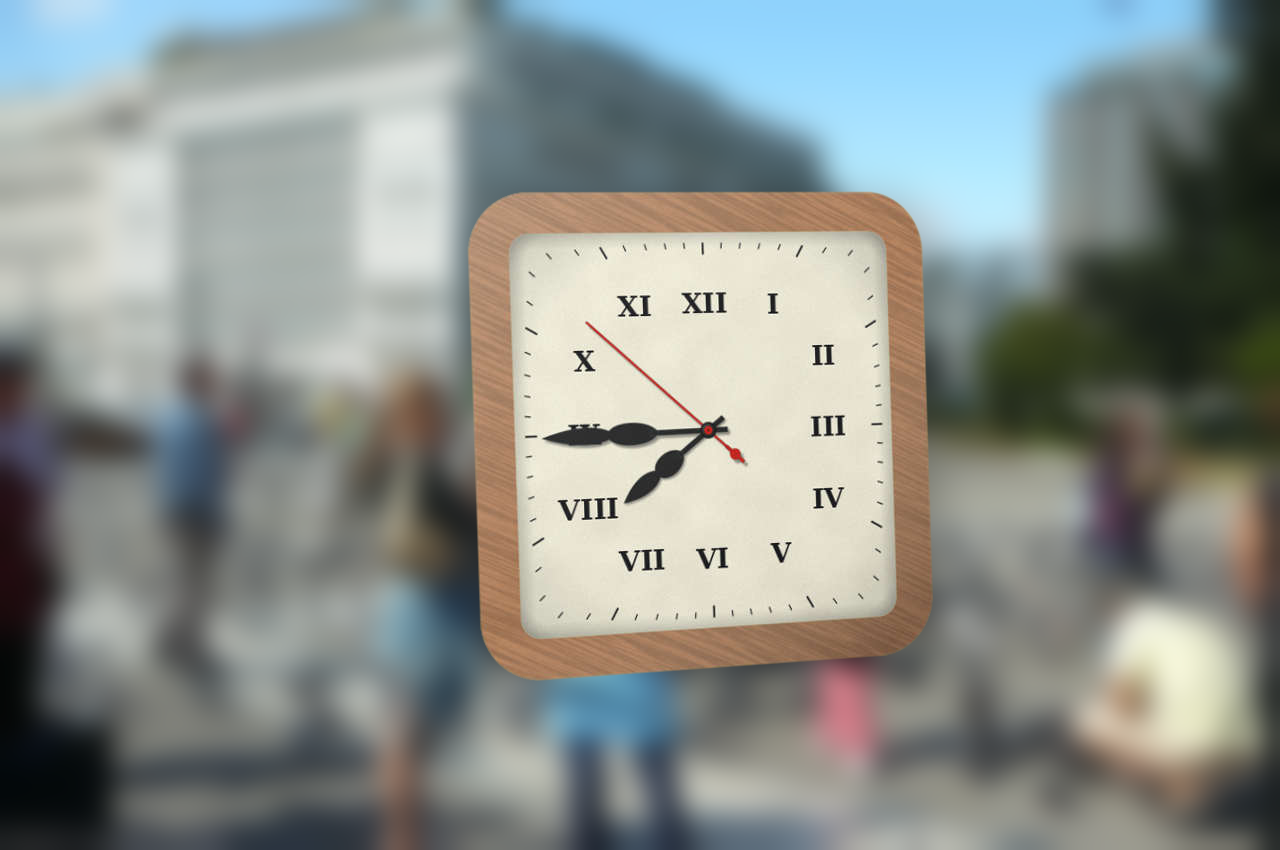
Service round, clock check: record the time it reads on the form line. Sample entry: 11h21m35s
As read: 7h44m52s
